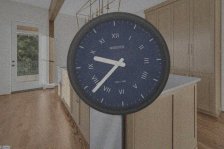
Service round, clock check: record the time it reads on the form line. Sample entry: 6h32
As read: 9h38
